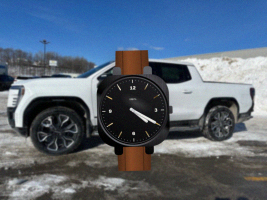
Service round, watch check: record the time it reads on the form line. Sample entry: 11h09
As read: 4h20
